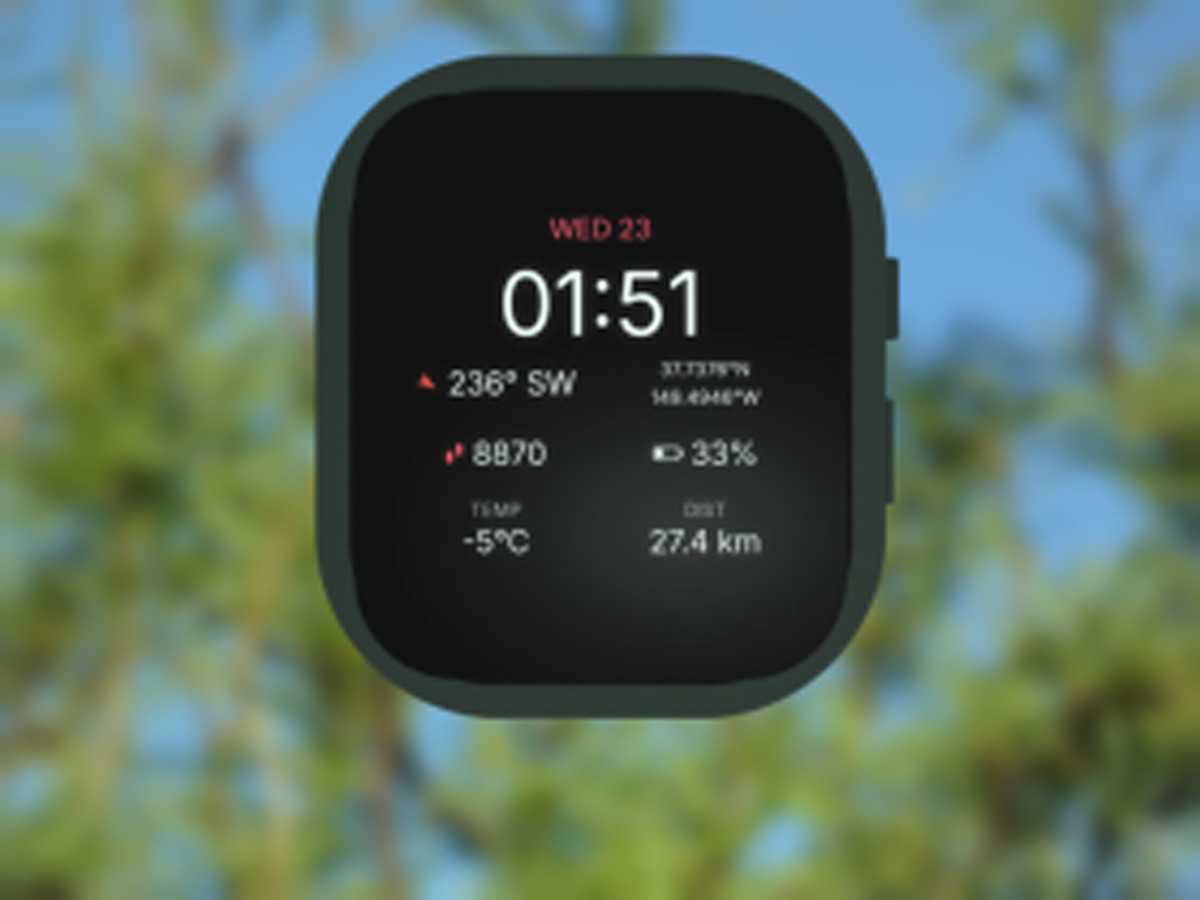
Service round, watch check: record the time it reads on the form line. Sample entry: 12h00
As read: 1h51
